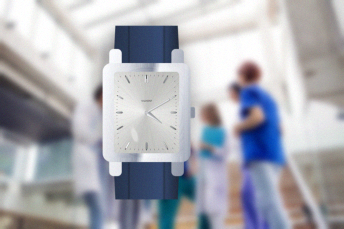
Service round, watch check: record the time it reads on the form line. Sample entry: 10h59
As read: 4h10
